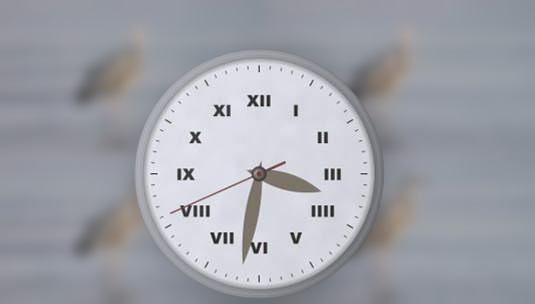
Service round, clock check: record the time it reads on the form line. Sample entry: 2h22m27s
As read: 3h31m41s
